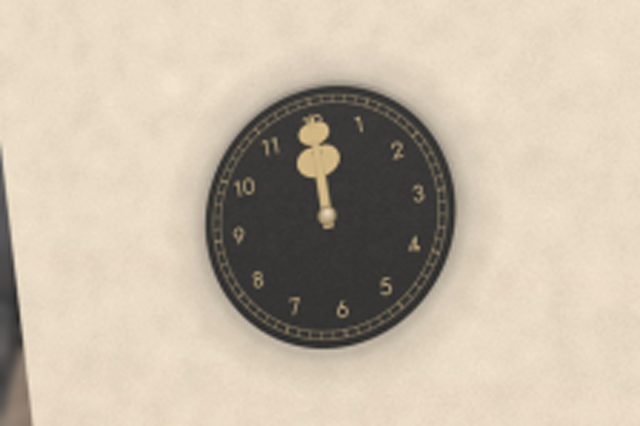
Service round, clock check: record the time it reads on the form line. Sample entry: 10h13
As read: 12h00
